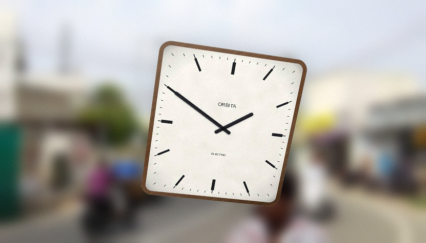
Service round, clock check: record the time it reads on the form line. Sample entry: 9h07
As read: 1h50
